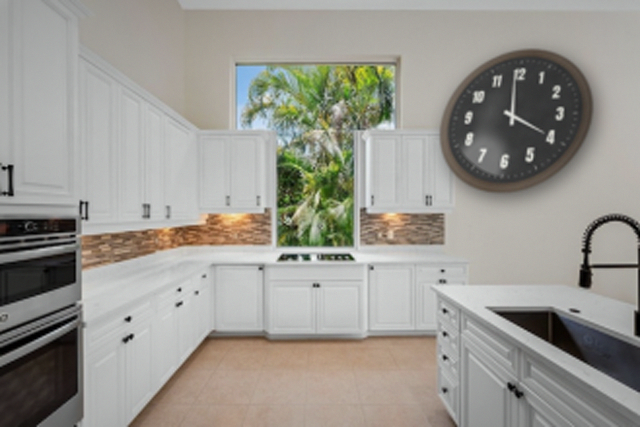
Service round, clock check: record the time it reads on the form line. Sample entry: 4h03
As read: 3h59
